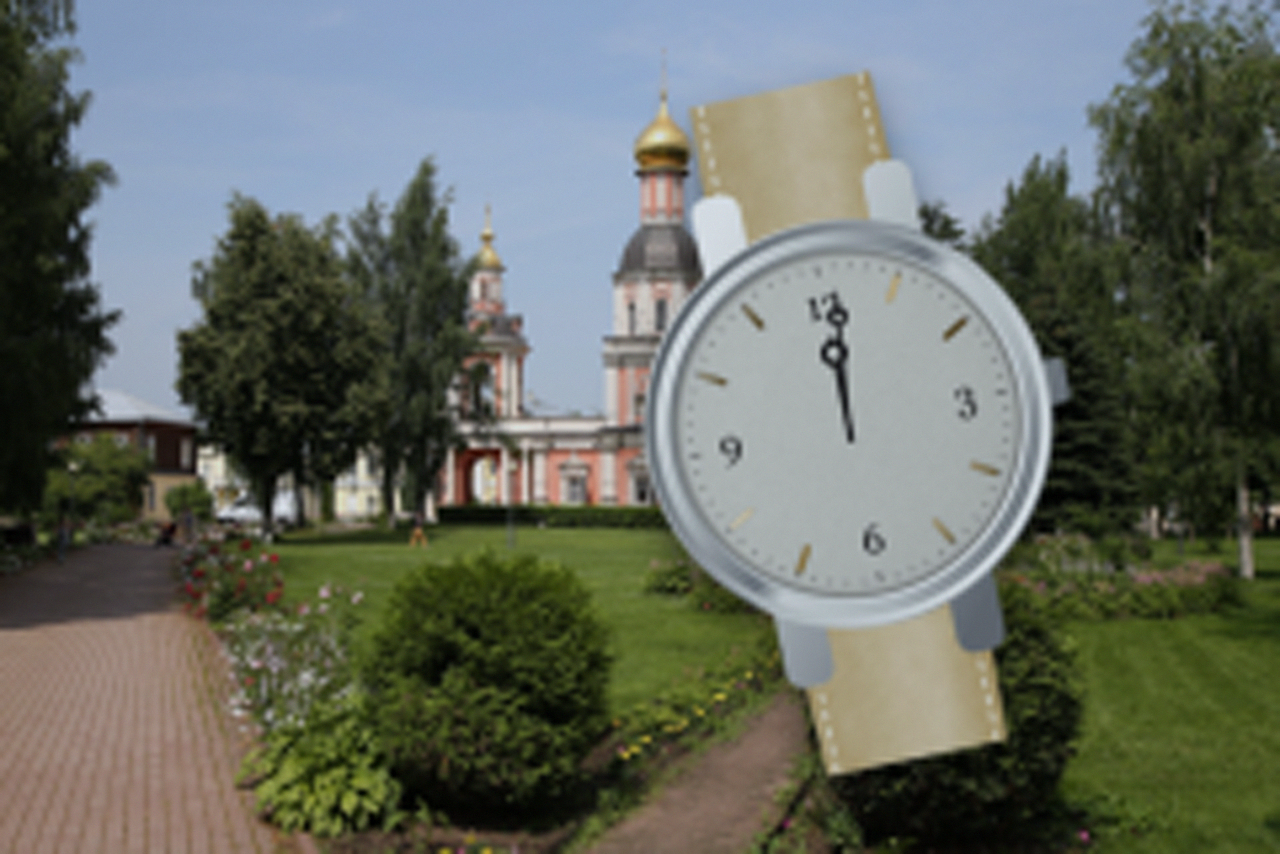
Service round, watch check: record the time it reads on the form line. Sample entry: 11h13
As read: 12h01
